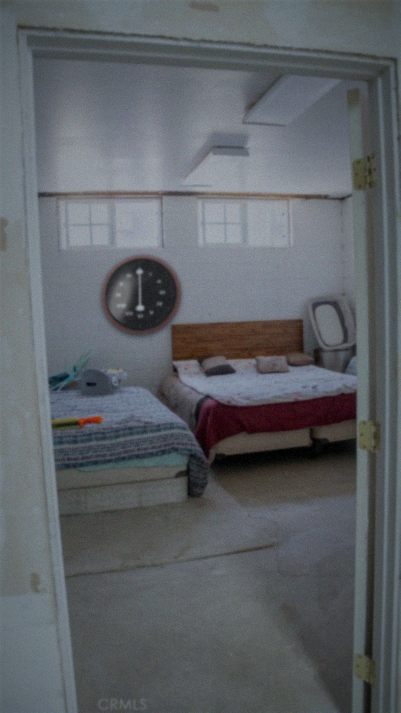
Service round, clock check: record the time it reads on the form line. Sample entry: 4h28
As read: 6h00
